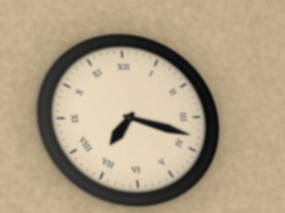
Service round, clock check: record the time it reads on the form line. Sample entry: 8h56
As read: 7h18
